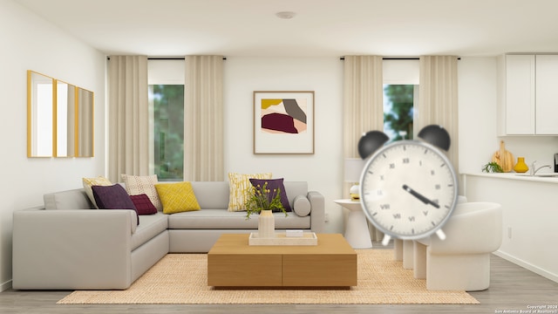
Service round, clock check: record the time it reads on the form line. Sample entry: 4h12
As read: 4h21
